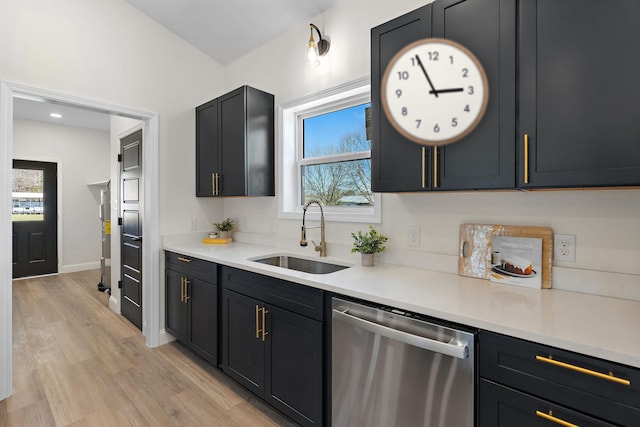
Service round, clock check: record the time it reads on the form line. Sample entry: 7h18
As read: 2h56
